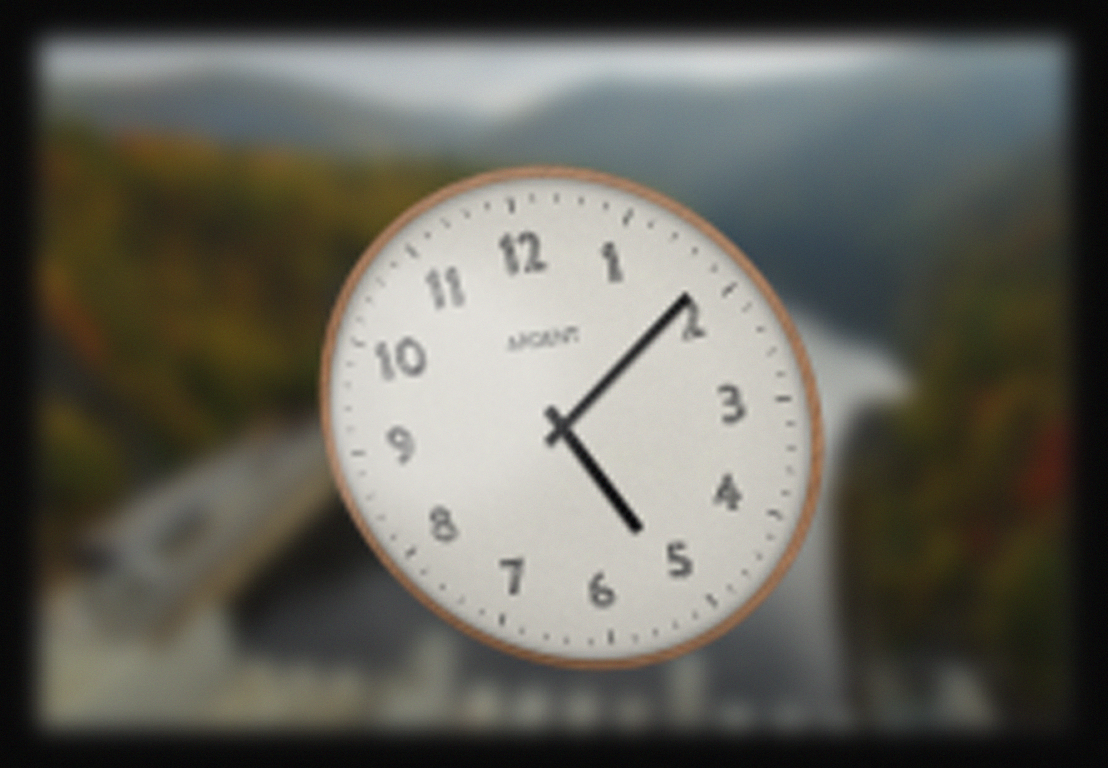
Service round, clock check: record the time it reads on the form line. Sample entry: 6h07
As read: 5h09
